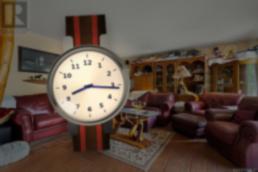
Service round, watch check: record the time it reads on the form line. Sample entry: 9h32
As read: 8h16
